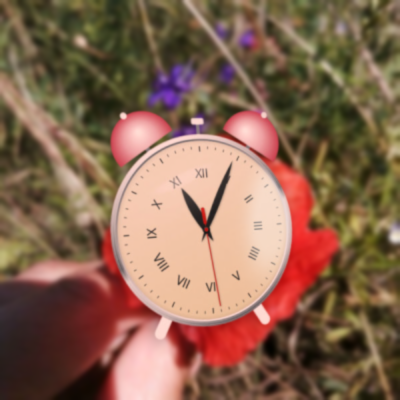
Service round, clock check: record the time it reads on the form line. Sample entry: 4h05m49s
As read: 11h04m29s
